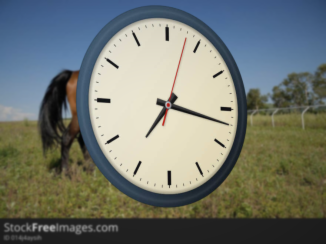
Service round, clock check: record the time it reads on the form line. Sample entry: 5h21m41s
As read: 7h17m03s
